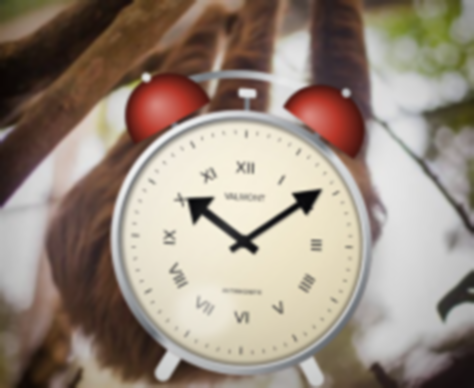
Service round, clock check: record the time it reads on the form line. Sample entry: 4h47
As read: 10h09
